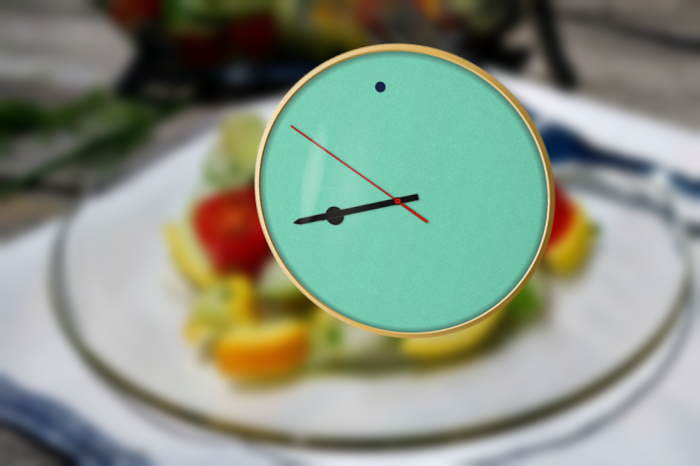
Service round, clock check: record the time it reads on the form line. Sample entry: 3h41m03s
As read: 8h43m52s
